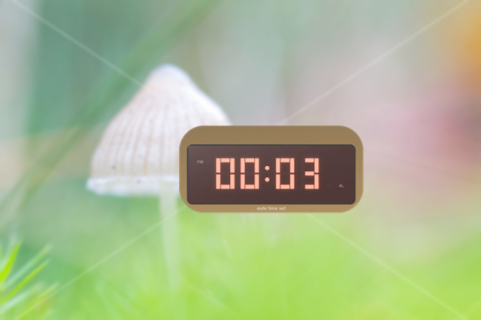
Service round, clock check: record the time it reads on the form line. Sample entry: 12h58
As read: 0h03
